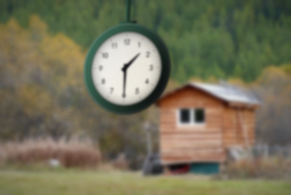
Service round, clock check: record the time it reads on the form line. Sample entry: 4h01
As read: 1h30
